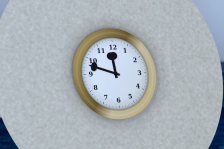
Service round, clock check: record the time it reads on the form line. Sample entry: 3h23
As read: 11h48
